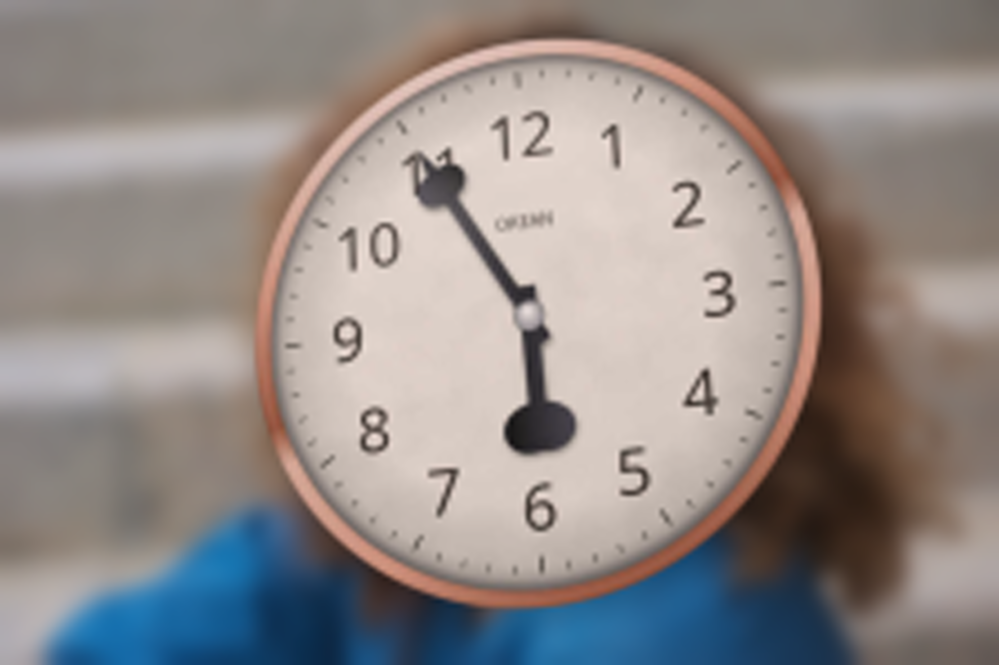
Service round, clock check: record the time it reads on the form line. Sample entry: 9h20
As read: 5h55
